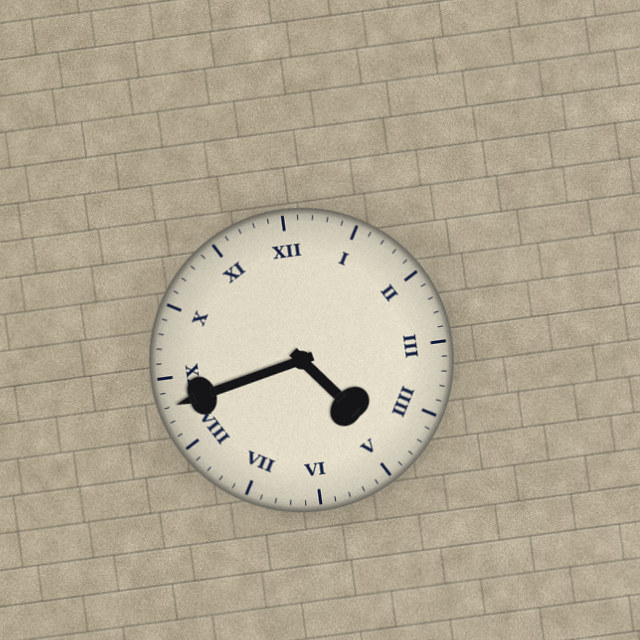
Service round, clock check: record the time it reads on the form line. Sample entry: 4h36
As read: 4h43
